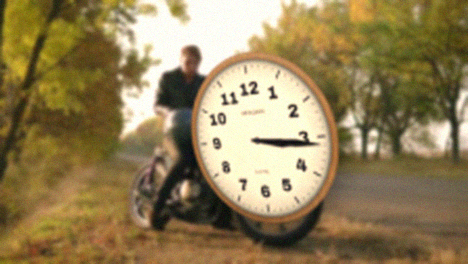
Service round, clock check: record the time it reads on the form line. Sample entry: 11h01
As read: 3h16
